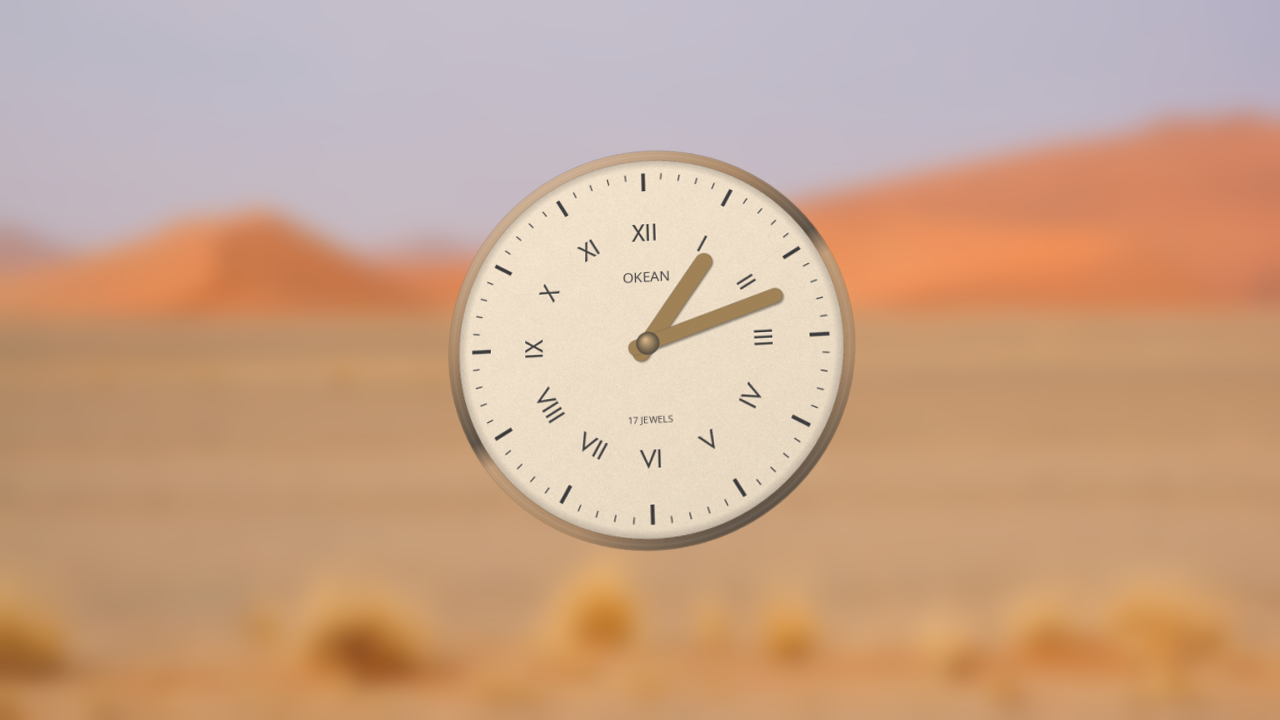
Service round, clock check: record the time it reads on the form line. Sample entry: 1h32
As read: 1h12
